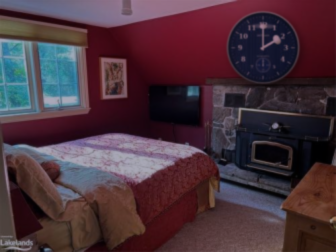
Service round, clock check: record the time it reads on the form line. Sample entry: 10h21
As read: 2h00
